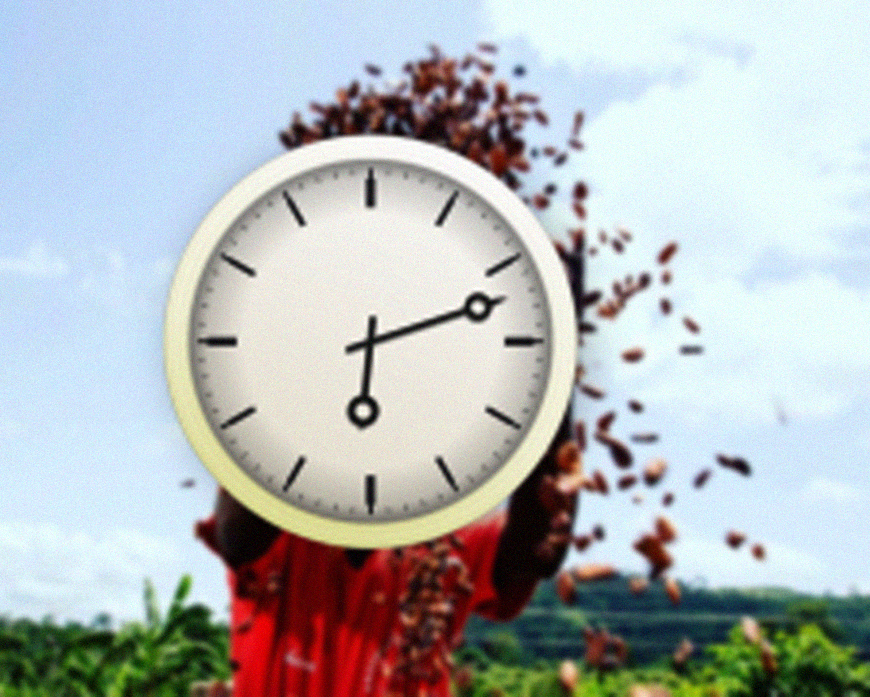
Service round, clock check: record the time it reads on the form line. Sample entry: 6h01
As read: 6h12
